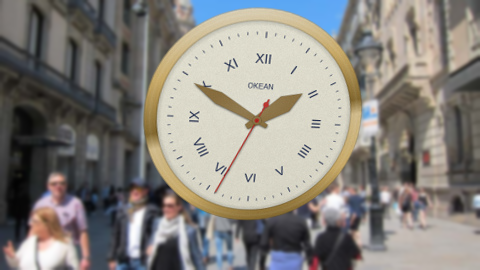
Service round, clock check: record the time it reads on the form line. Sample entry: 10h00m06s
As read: 1h49m34s
